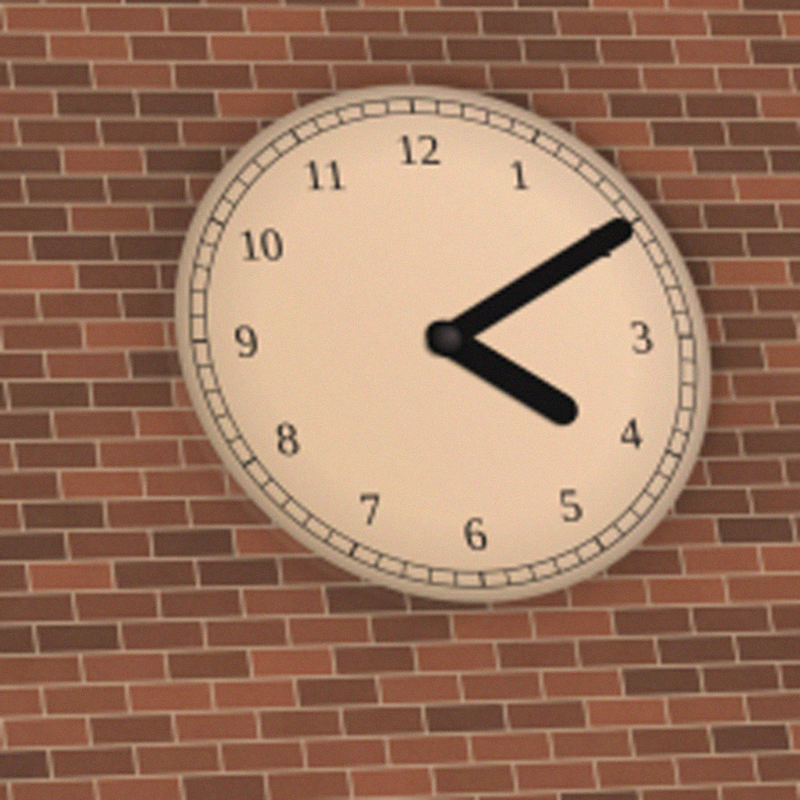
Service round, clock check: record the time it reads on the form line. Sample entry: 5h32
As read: 4h10
